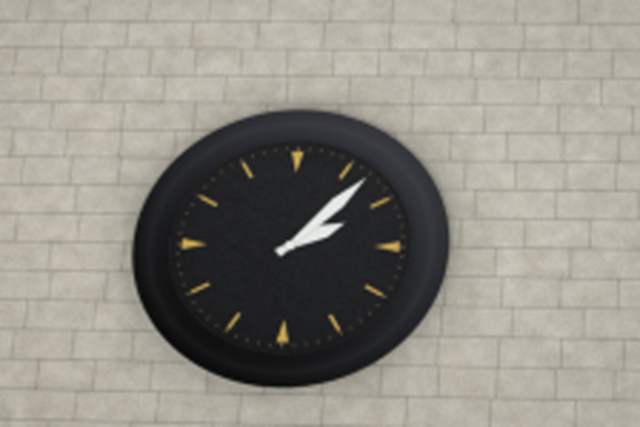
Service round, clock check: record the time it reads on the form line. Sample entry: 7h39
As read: 2h07
